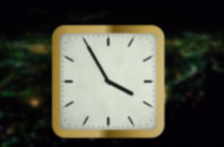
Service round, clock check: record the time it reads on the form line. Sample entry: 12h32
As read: 3h55
